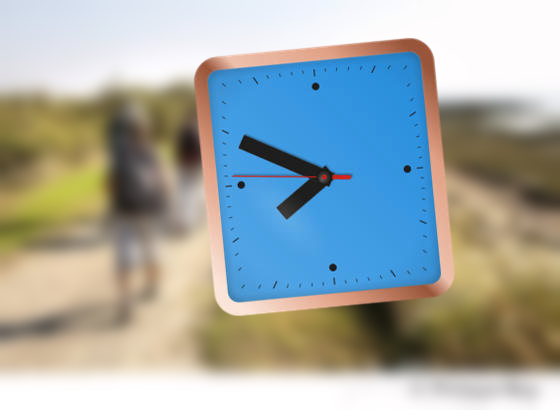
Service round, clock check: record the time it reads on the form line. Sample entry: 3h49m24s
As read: 7h49m46s
